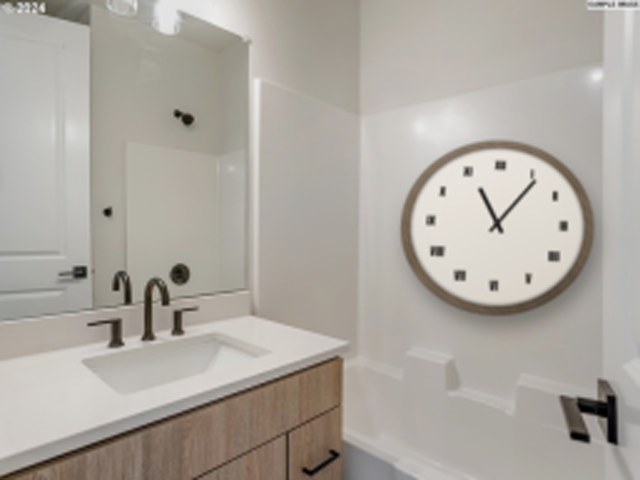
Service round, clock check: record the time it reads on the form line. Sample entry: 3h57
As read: 11h06
